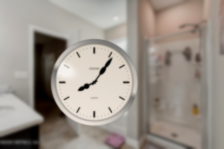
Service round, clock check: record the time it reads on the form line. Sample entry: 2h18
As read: 8h06
